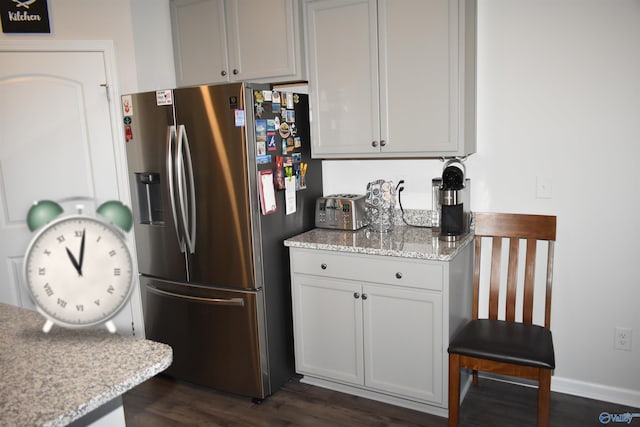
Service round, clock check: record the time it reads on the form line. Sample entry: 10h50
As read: 11h01
